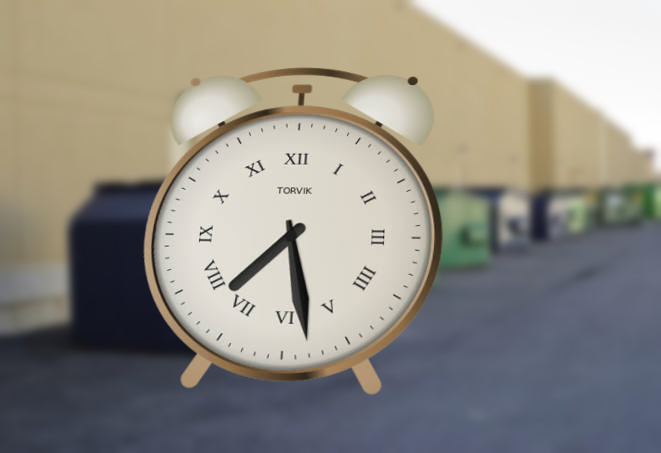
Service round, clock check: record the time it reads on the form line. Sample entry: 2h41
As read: 7h28
